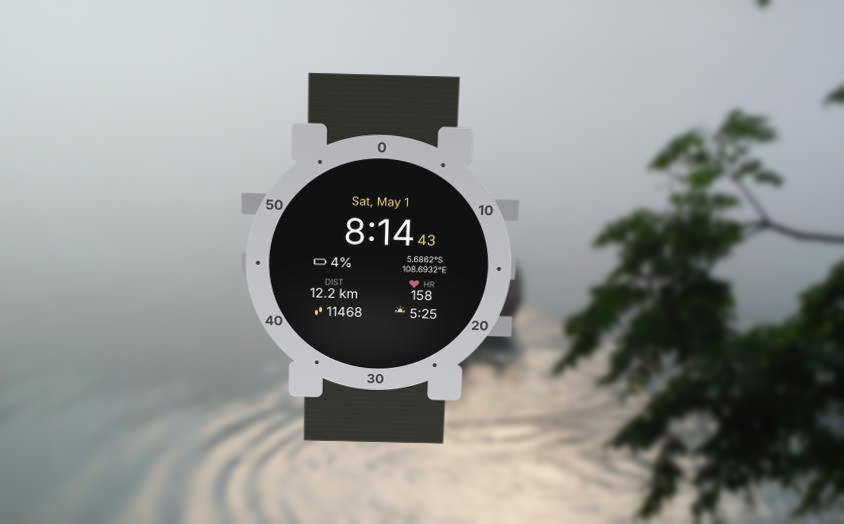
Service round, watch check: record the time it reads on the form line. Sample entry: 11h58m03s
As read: 8h14m43s
